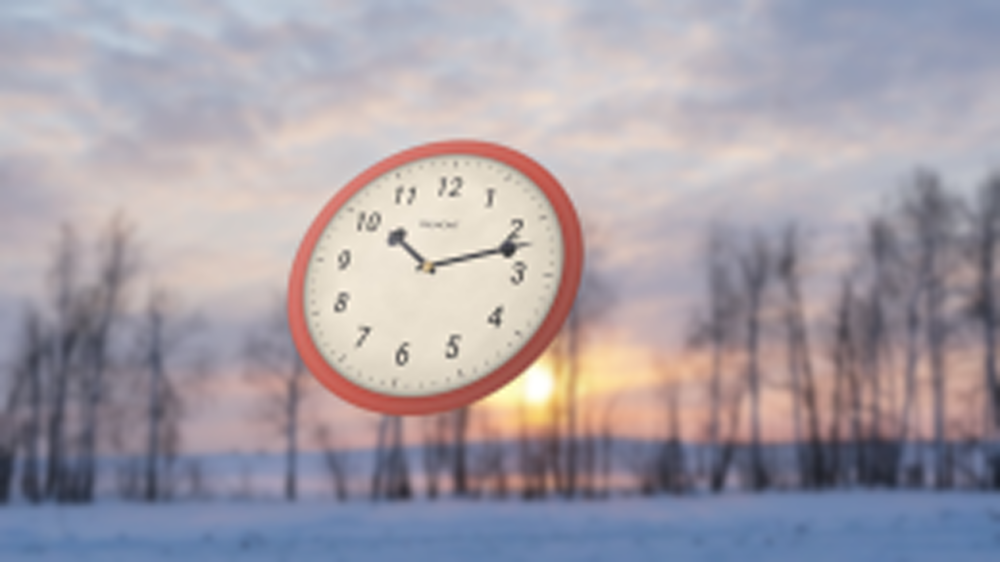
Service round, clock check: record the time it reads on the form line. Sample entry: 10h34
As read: 10h12
